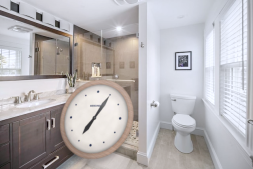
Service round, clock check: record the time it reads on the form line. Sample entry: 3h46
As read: 7h05
